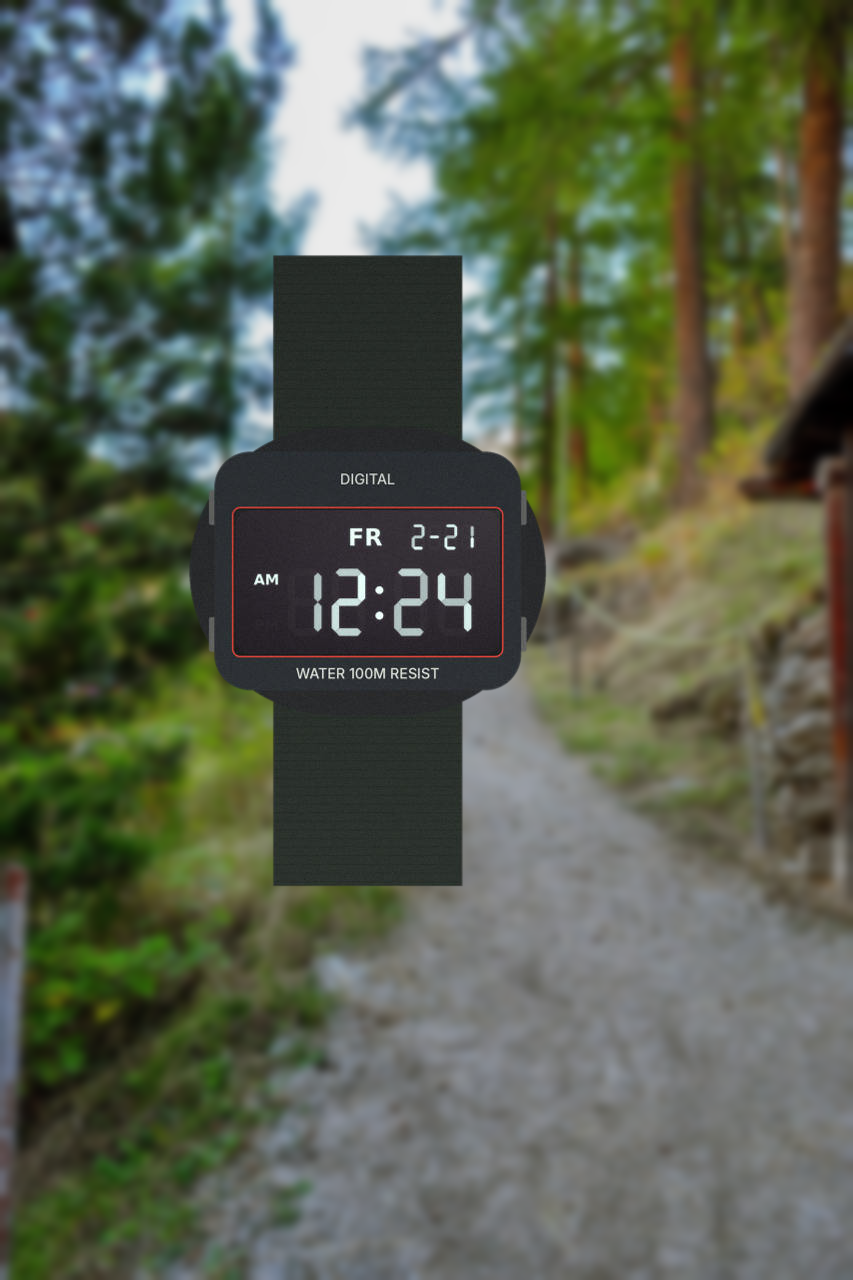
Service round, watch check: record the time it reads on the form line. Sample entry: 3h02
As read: 12h24
